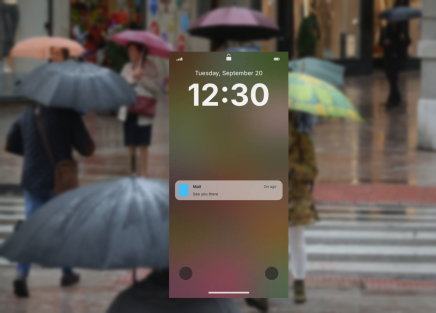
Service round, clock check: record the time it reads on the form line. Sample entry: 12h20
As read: 12h30
